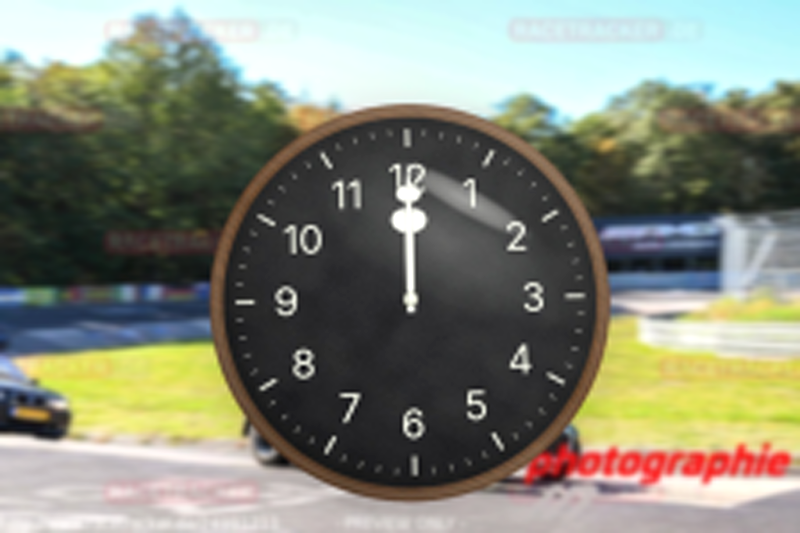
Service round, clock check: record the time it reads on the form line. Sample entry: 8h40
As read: 12h00
